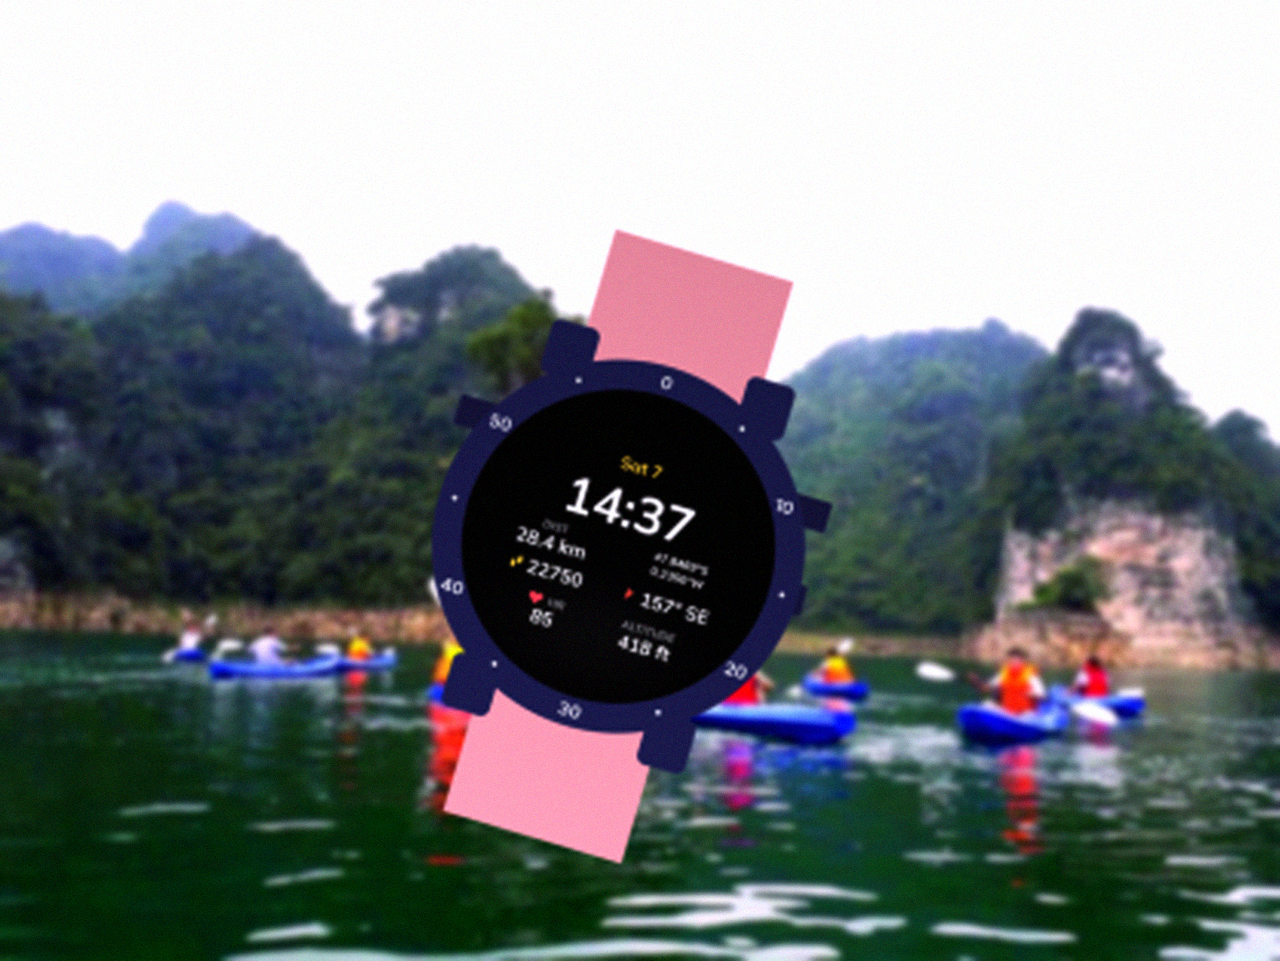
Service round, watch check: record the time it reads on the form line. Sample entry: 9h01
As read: 14h37
